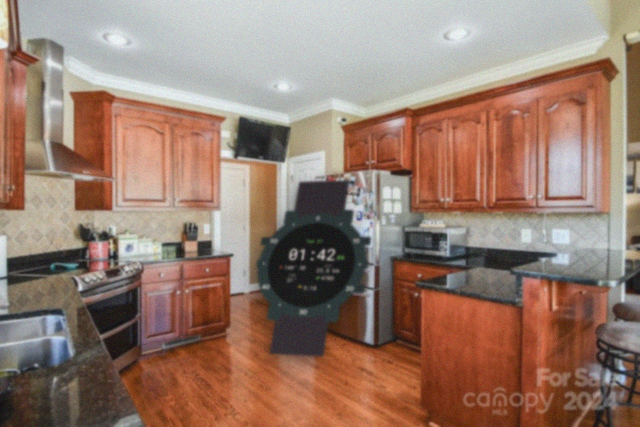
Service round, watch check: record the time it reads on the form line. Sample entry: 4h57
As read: 1h42
